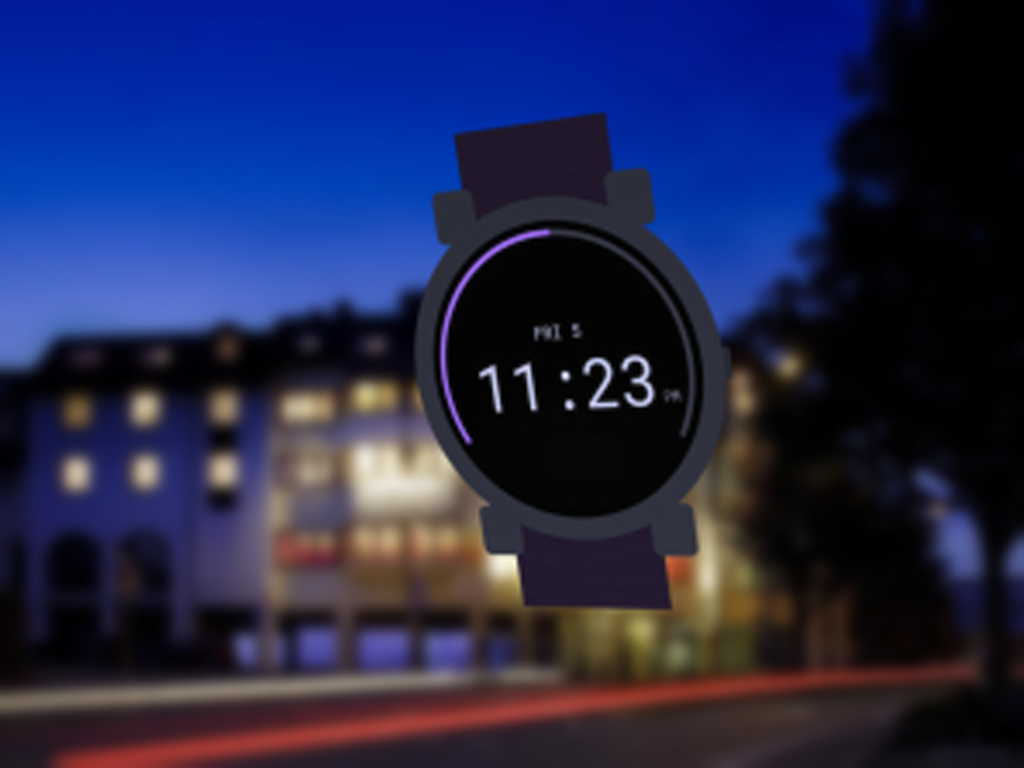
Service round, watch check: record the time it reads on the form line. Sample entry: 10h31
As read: 11h23
